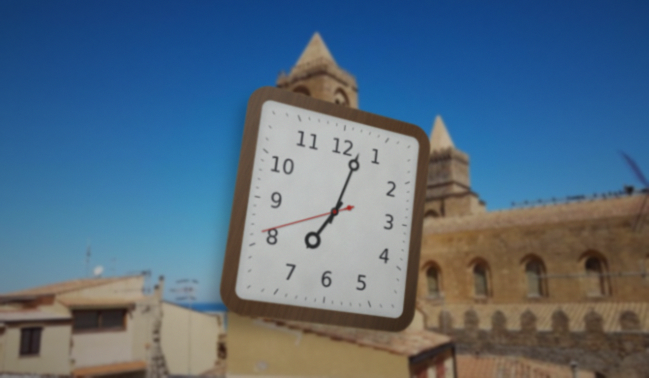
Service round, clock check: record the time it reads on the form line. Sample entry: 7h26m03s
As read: 7h02m41s
